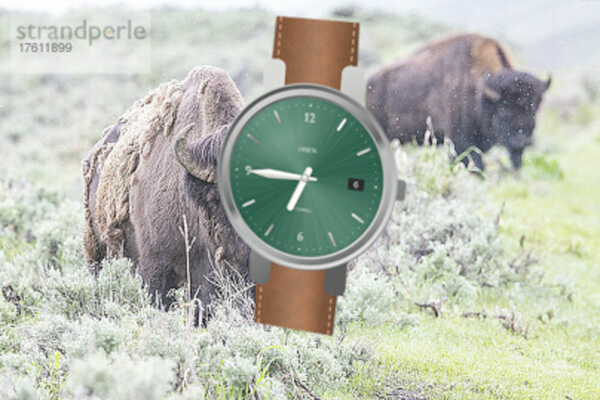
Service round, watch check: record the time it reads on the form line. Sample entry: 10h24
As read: 6h45
